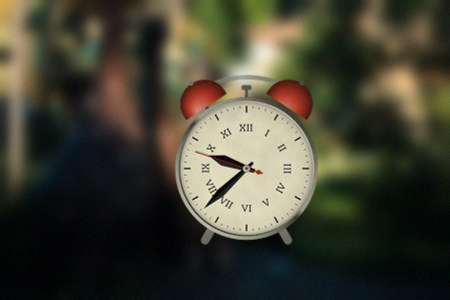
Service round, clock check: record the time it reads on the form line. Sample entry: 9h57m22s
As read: 9h37m48s
